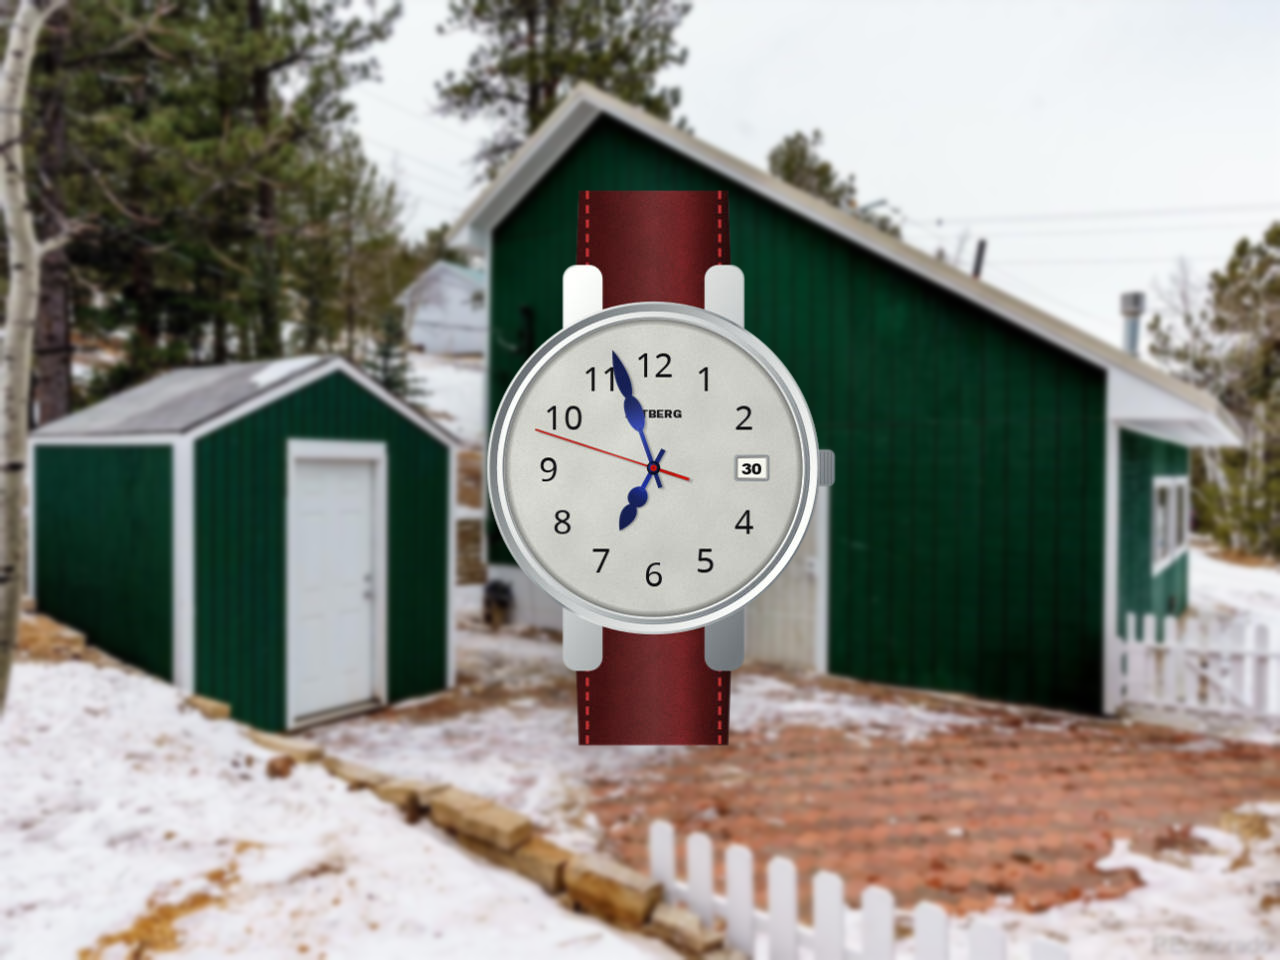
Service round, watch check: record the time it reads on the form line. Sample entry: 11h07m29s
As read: 6h56m48s
